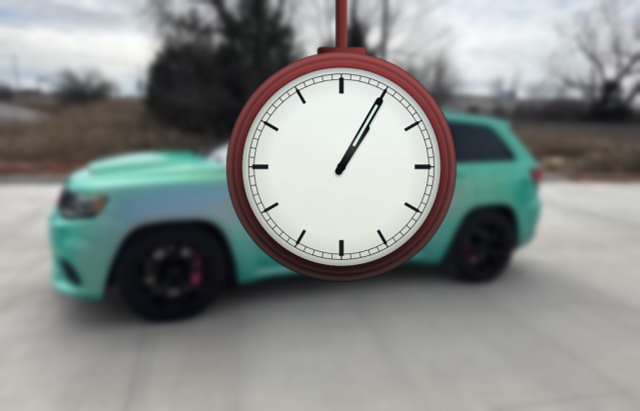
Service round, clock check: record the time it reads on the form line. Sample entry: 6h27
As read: 1h05
